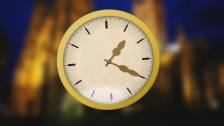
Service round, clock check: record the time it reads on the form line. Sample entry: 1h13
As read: 1h20
